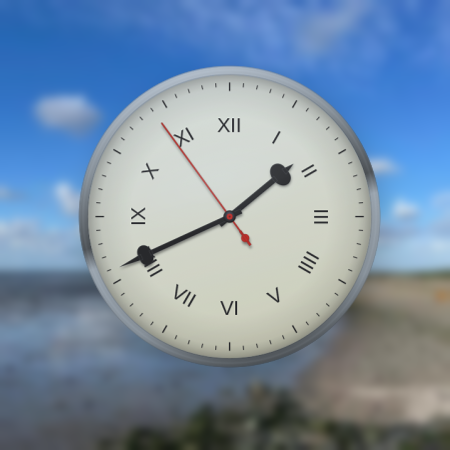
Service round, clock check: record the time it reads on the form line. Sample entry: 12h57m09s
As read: 1h40m54s
